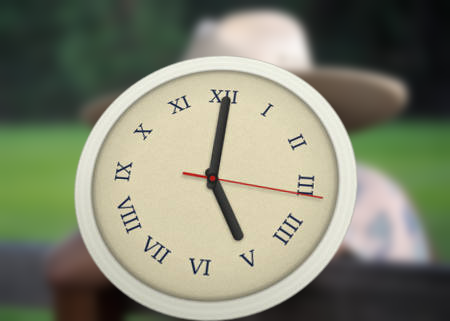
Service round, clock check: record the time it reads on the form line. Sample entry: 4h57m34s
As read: 5h00m16s
